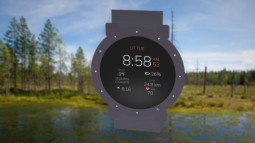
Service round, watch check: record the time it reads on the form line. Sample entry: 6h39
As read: 8h58
